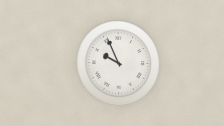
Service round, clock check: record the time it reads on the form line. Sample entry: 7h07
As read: 9h56
